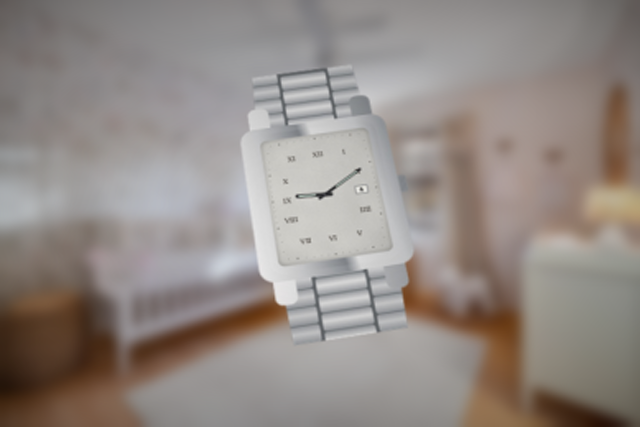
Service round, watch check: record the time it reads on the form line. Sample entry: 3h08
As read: 9h10
